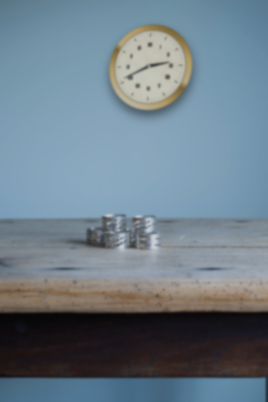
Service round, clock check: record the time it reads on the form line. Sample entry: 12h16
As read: 2h41
